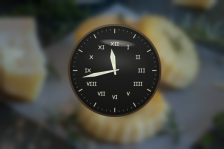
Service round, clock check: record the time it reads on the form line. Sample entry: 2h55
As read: 11h43
